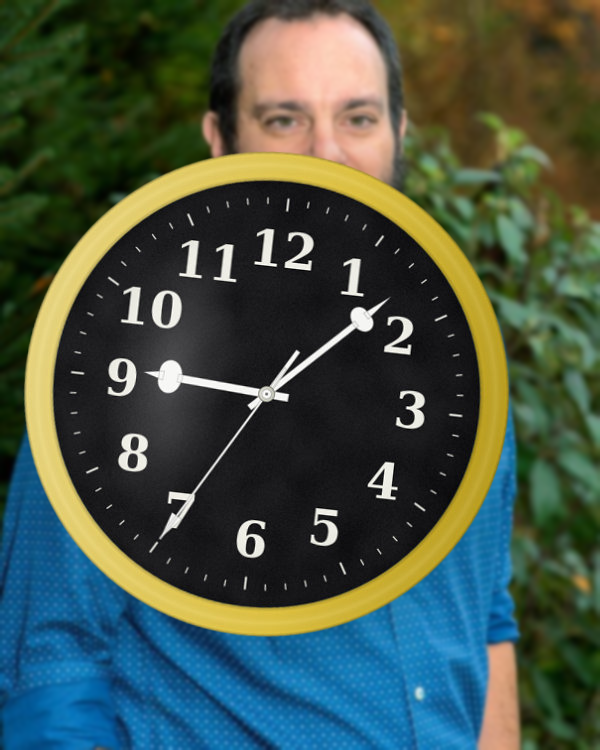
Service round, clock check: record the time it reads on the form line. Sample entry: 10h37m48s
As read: 9h07m35s
